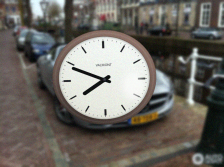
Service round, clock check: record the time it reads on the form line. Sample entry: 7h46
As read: 7h49
